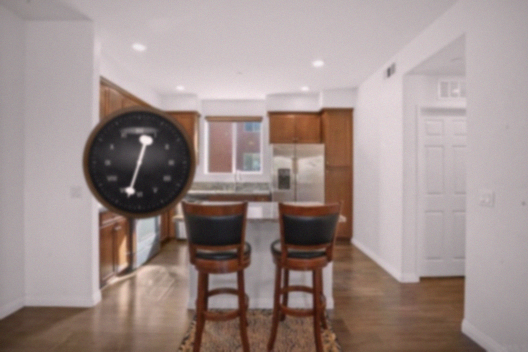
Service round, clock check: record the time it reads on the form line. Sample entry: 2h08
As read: 12h33
